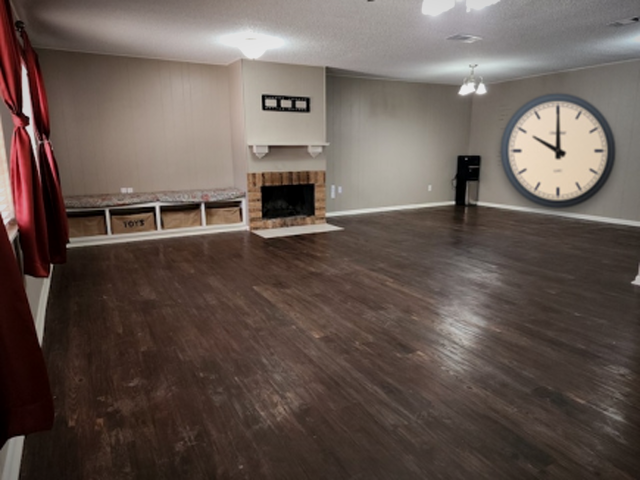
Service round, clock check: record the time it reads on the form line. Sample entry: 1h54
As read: 10h00
